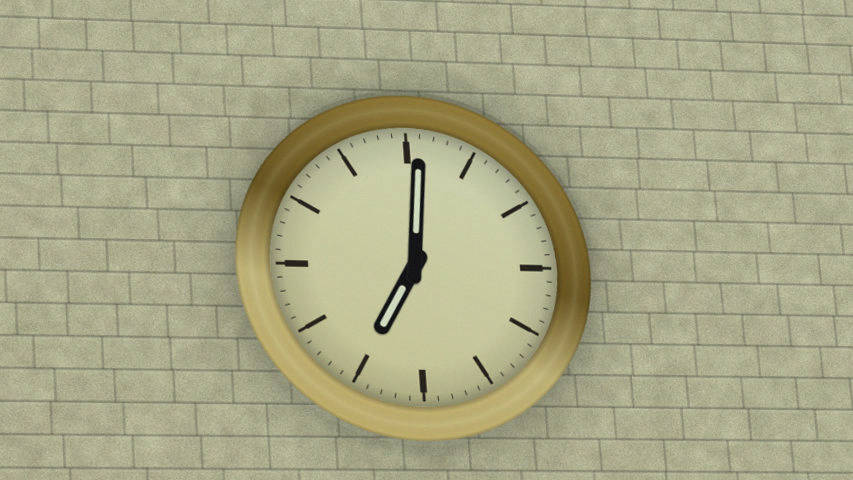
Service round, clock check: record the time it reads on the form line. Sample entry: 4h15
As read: 7h01
